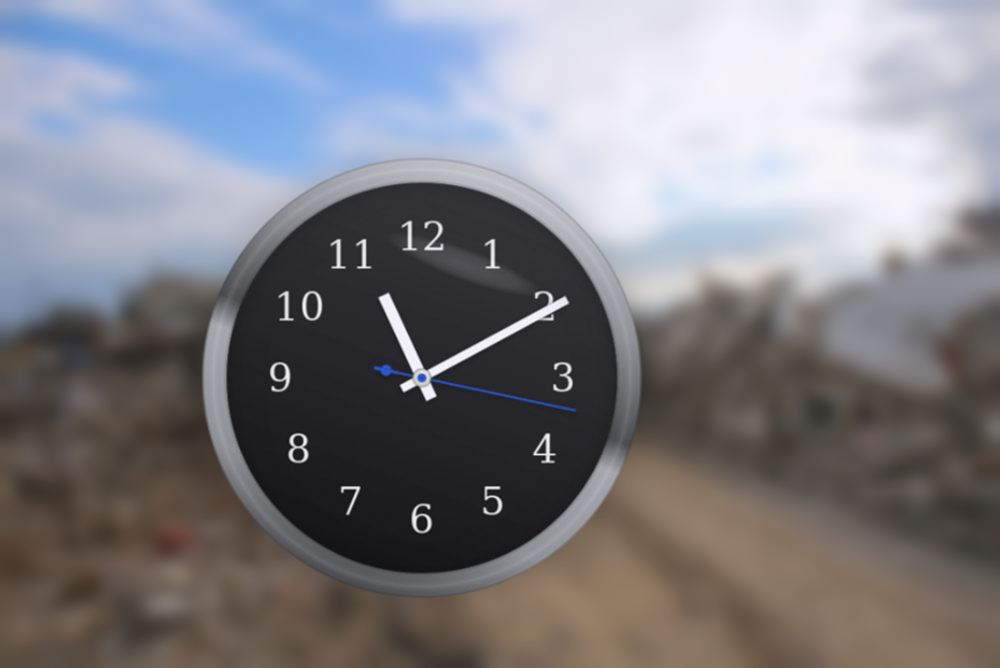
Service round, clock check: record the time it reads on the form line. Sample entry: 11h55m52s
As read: 11h10m17s
